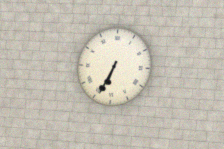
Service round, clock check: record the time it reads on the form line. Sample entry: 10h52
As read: 6h34
